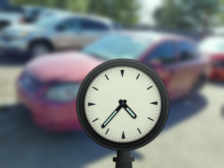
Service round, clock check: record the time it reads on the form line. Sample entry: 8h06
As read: 4h37
